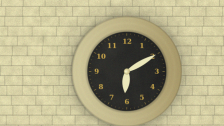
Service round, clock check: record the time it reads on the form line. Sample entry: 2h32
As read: 6h10
